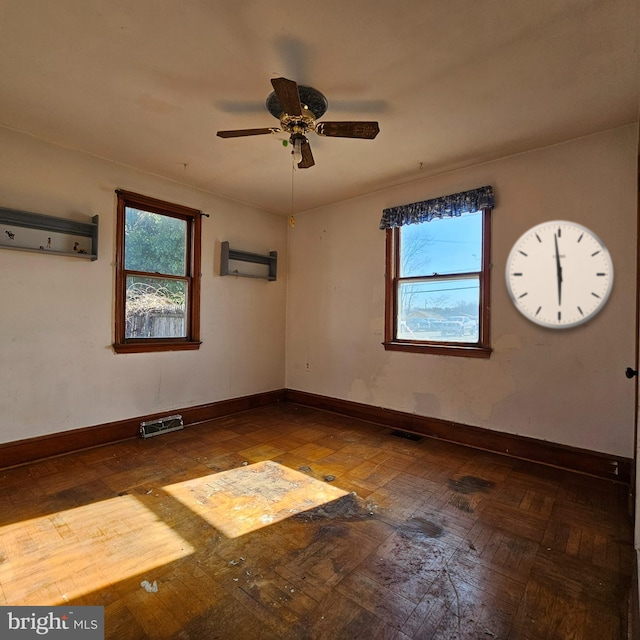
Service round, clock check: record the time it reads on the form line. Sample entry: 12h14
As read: 5h59
